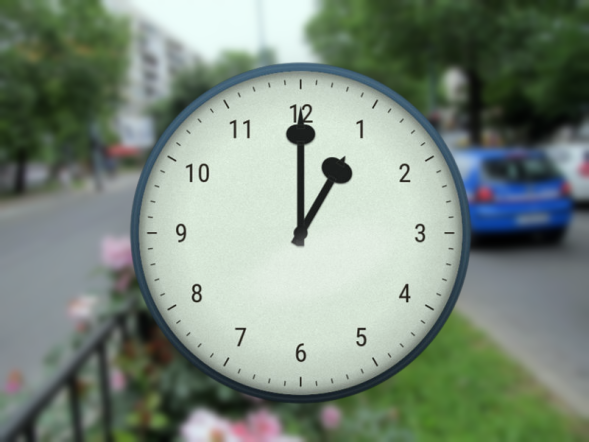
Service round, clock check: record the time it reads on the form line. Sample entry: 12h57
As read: 1h00
